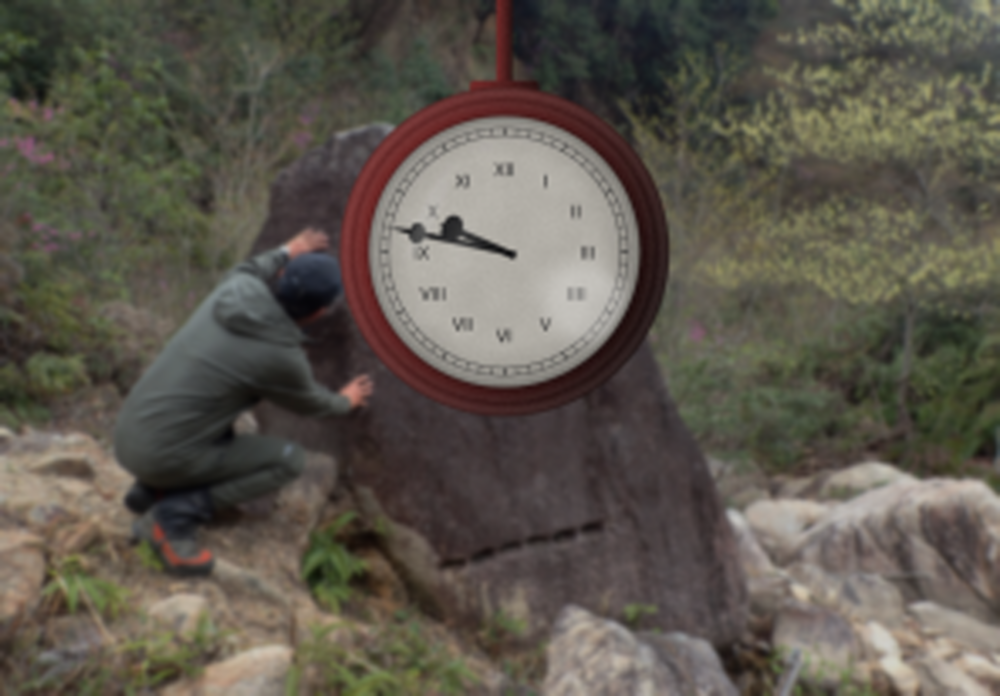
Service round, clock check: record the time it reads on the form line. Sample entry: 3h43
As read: 9h47
